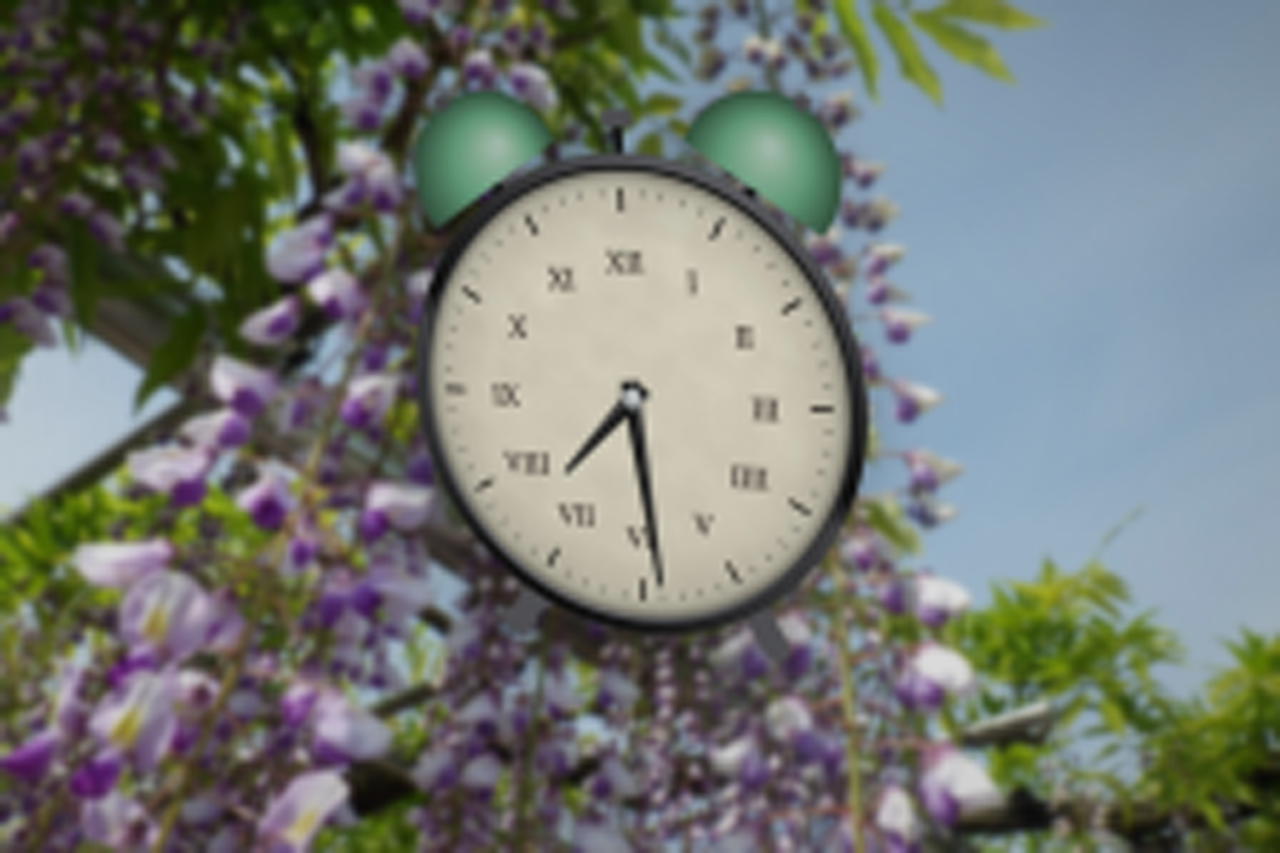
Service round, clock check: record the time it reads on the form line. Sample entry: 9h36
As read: 7h29
